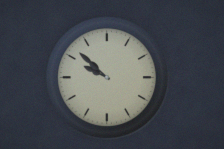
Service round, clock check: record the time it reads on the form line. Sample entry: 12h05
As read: 9h52
